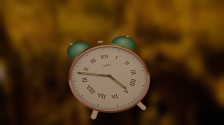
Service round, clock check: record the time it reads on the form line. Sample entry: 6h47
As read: 4h48
